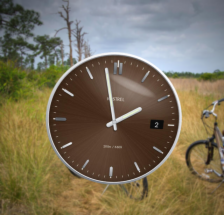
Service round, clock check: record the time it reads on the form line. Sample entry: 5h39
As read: 1h58
